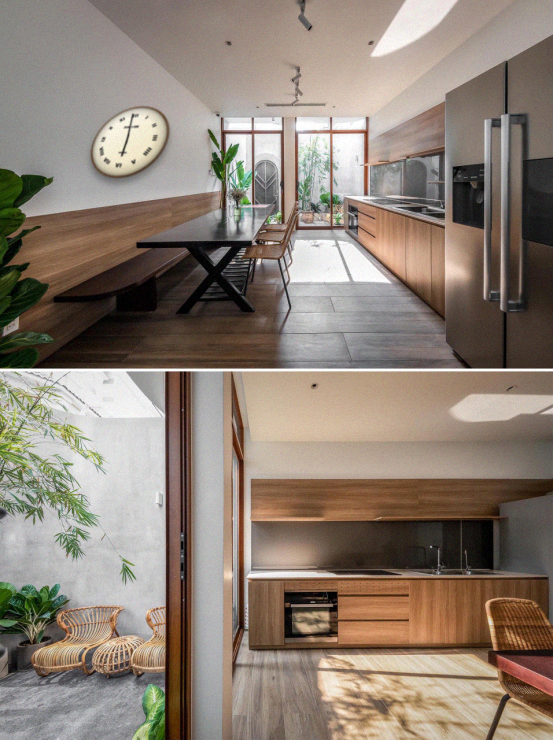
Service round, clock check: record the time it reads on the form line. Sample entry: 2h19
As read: 5h59
